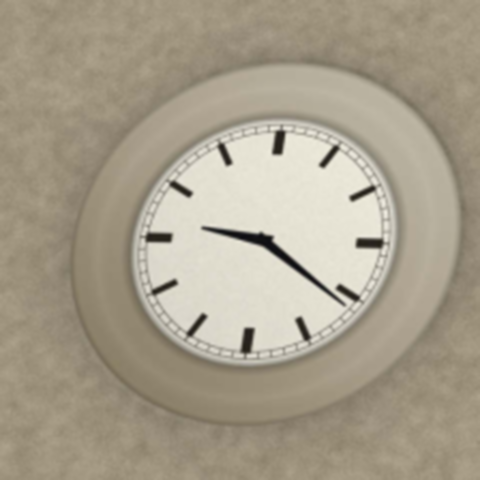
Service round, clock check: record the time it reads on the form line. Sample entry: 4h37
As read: 9h21
